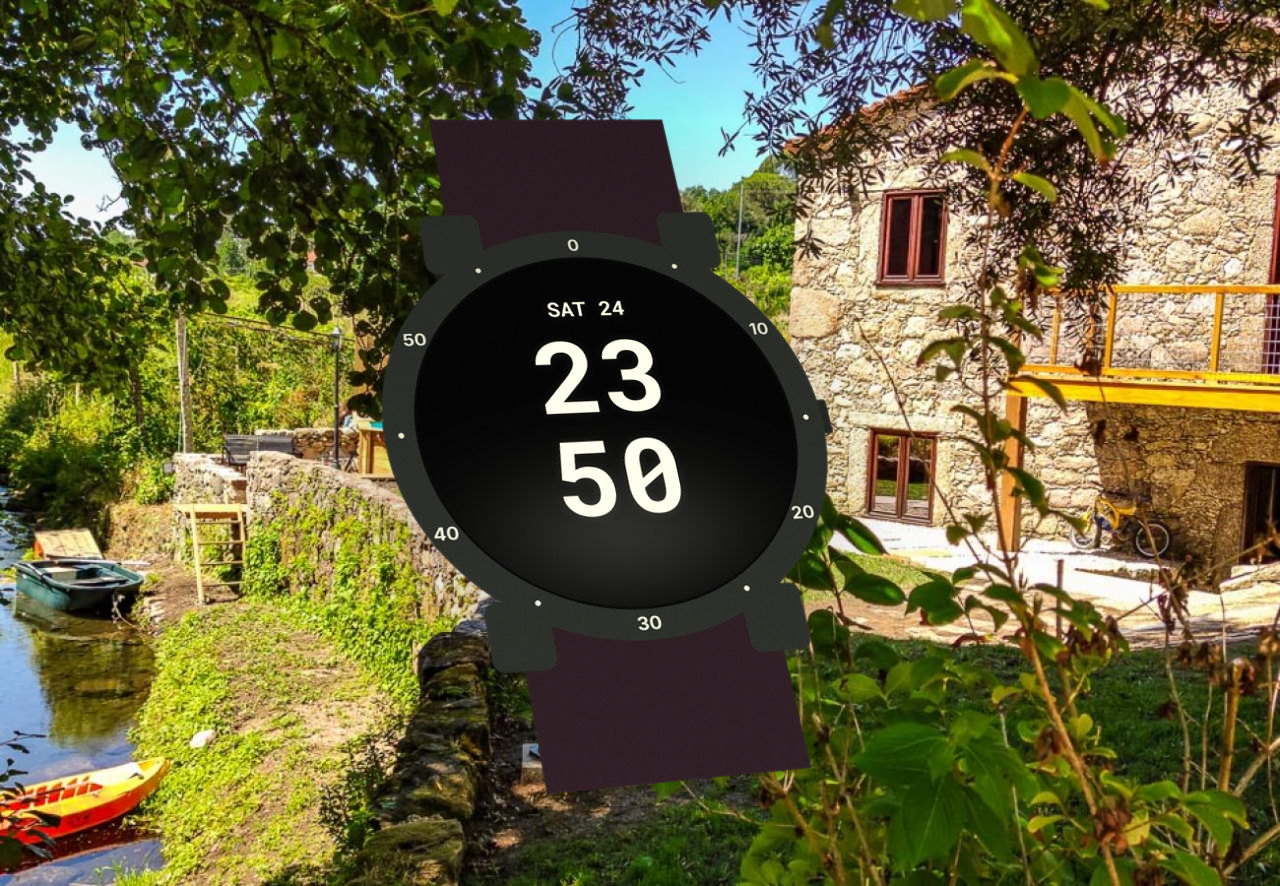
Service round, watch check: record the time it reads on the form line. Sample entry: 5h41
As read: 23h50
